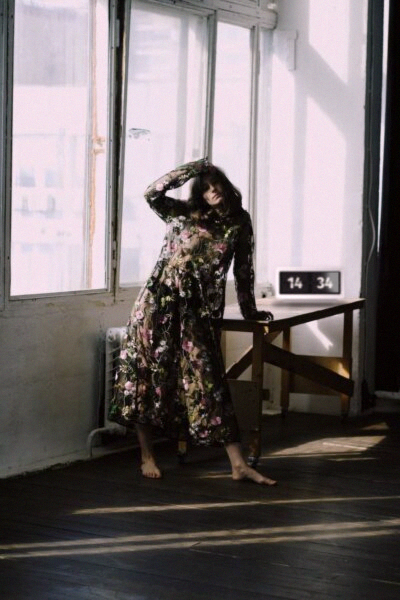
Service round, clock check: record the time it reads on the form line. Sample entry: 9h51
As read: 14h34
